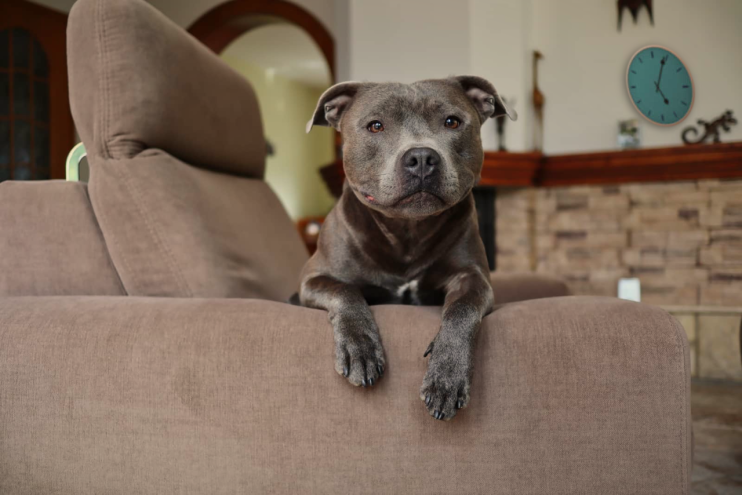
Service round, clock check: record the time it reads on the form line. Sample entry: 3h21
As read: 5h04
